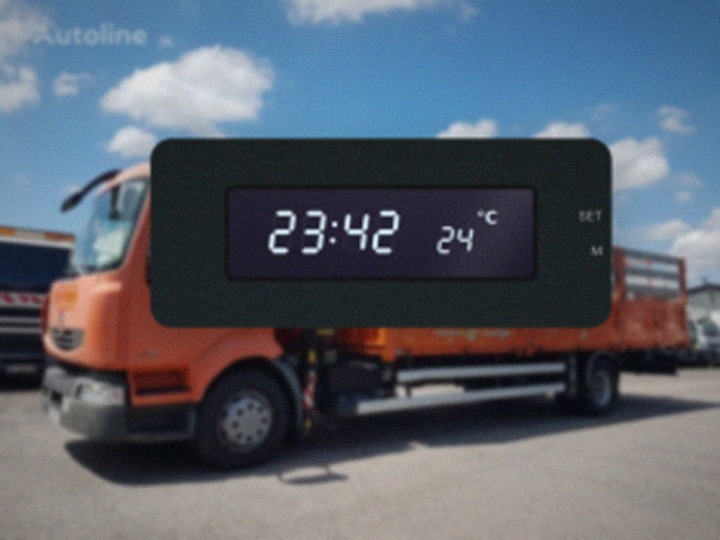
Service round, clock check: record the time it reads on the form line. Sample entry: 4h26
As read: 23h42
